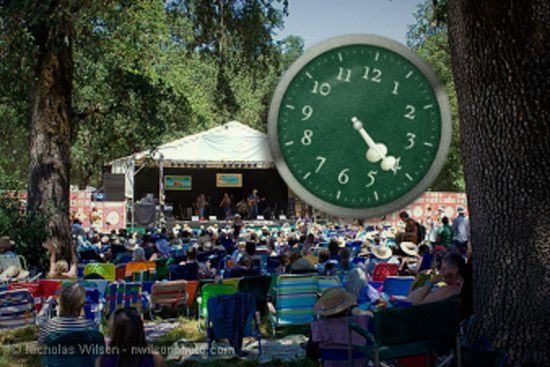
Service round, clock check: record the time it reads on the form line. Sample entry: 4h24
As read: 4h21
